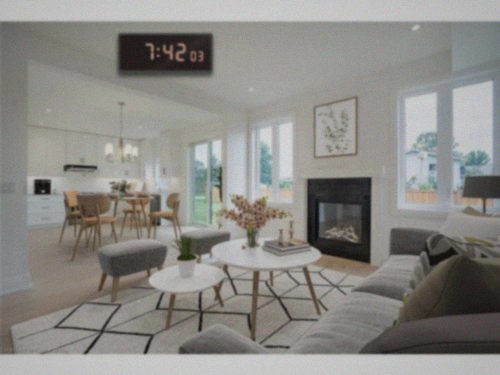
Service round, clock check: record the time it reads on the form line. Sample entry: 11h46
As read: 7h42
